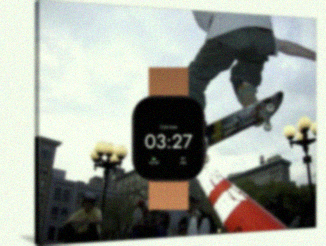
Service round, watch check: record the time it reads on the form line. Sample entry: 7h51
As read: 3h27
